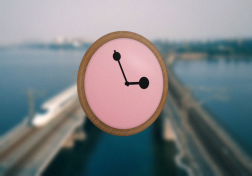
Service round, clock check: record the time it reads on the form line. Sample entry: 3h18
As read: 2h56
